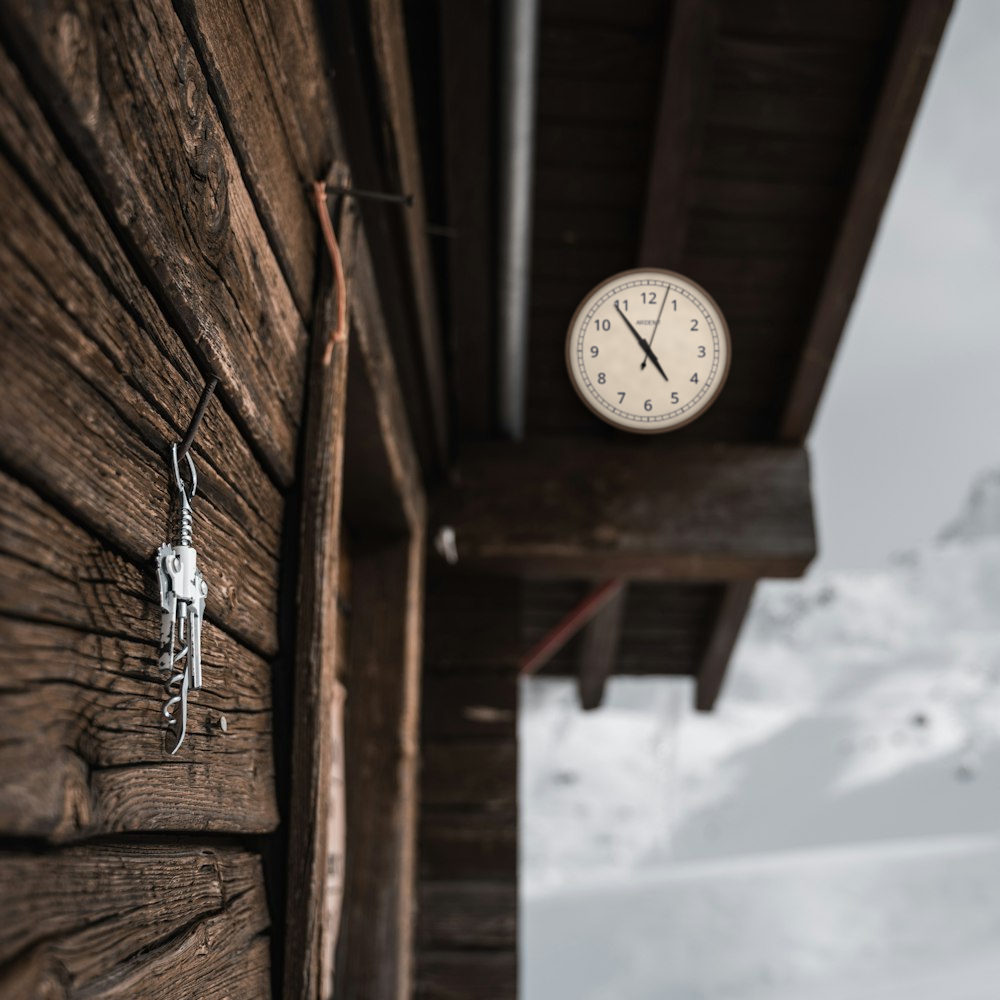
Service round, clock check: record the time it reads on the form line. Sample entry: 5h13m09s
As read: 4h54m03s
